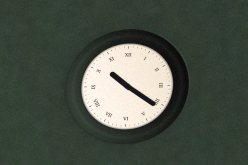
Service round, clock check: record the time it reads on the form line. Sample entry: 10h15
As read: 10h21
